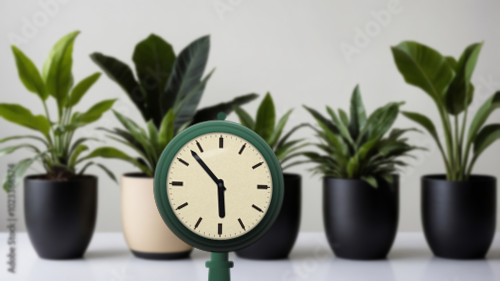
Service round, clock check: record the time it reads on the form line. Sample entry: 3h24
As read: 5h53
